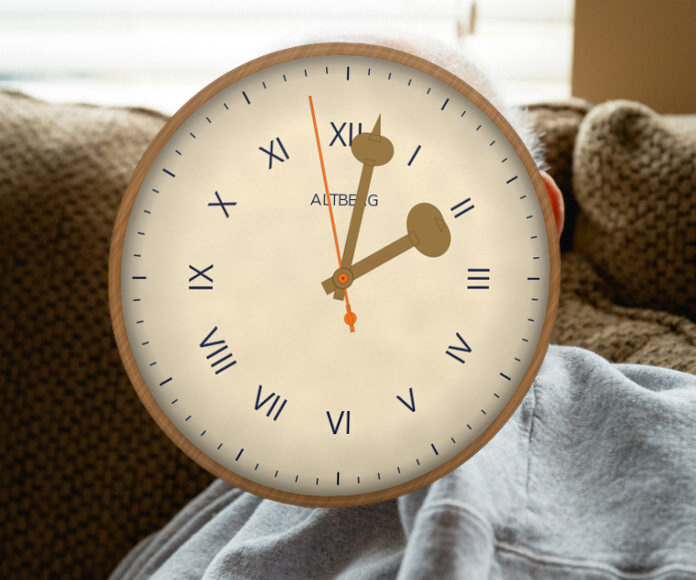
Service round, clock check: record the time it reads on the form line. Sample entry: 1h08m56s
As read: 2h01m58s
